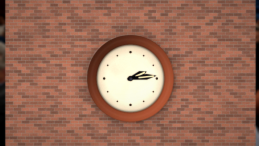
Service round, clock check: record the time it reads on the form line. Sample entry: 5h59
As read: 2h14
